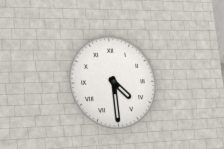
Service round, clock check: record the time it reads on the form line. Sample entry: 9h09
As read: 4h30
